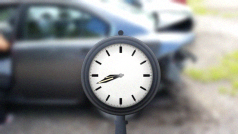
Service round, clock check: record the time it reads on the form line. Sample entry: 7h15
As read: 8h42
